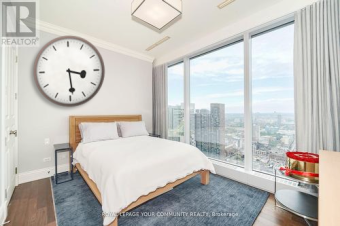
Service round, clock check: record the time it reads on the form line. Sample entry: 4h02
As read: 3h29
